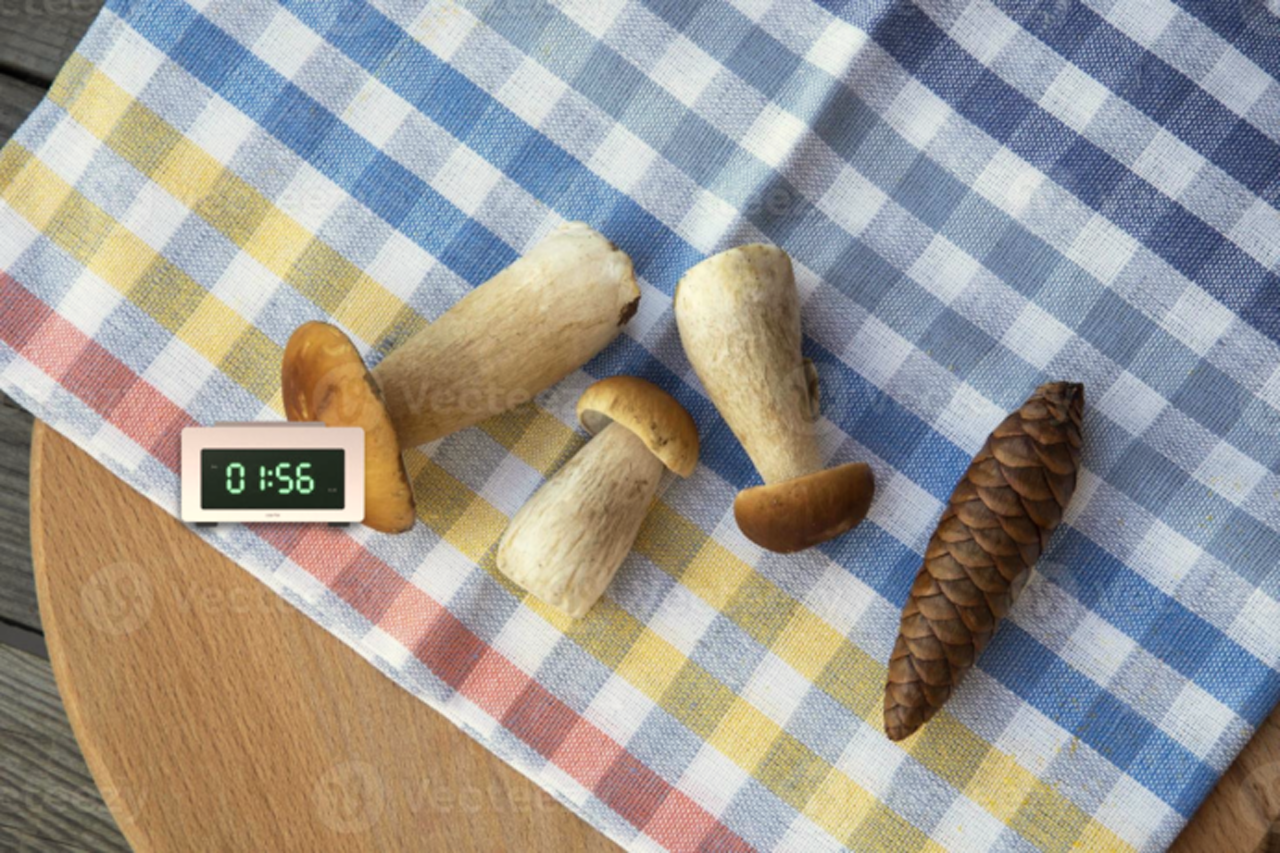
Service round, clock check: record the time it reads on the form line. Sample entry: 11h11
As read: 1h56
